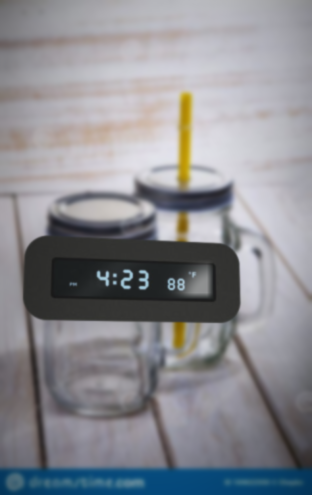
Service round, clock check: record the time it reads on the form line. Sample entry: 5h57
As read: 4h23
